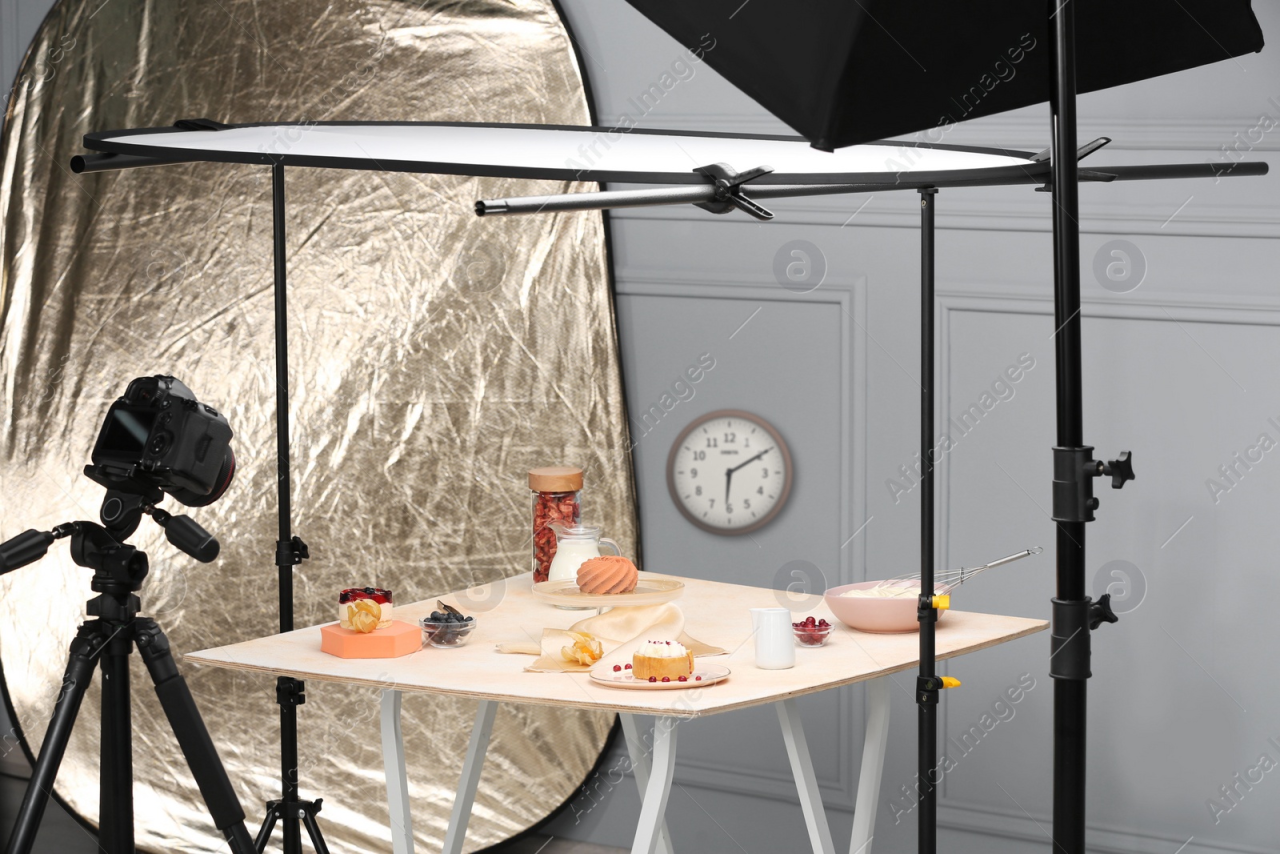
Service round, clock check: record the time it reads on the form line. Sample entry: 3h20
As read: 6h10
